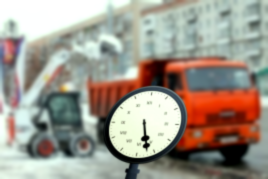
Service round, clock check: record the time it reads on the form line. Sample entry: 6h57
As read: 5h27
